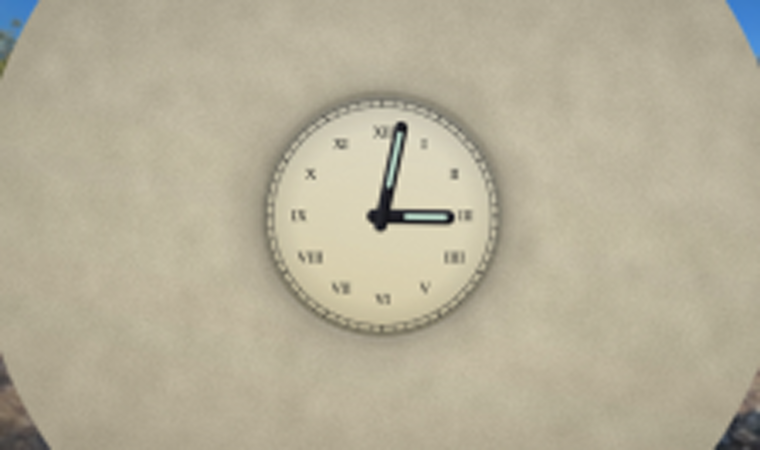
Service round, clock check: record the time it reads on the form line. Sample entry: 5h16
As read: 3h02
